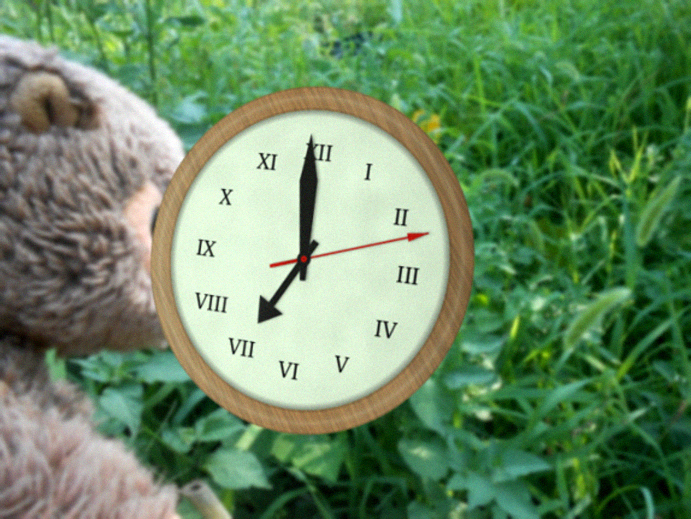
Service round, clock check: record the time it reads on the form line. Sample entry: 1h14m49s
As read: 6h59m12s
